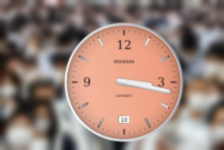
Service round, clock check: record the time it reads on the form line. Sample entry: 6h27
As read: 3h17
